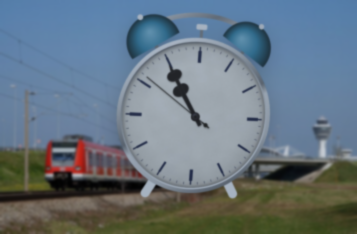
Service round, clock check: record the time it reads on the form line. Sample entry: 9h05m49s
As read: 10h54m51s
